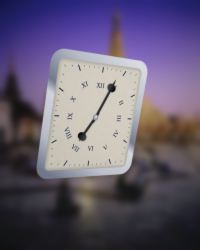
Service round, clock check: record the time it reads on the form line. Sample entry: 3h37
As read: 7h04
